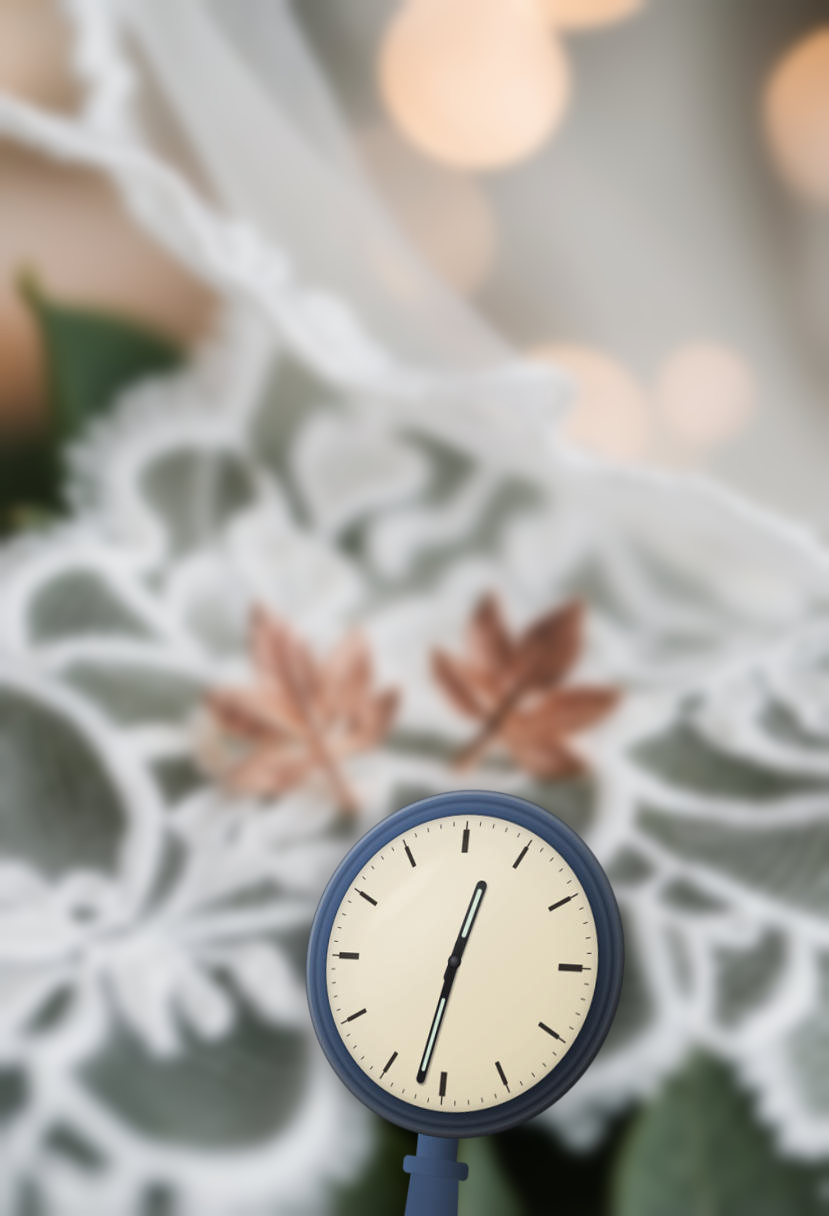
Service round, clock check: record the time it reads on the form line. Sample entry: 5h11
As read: 12h32
